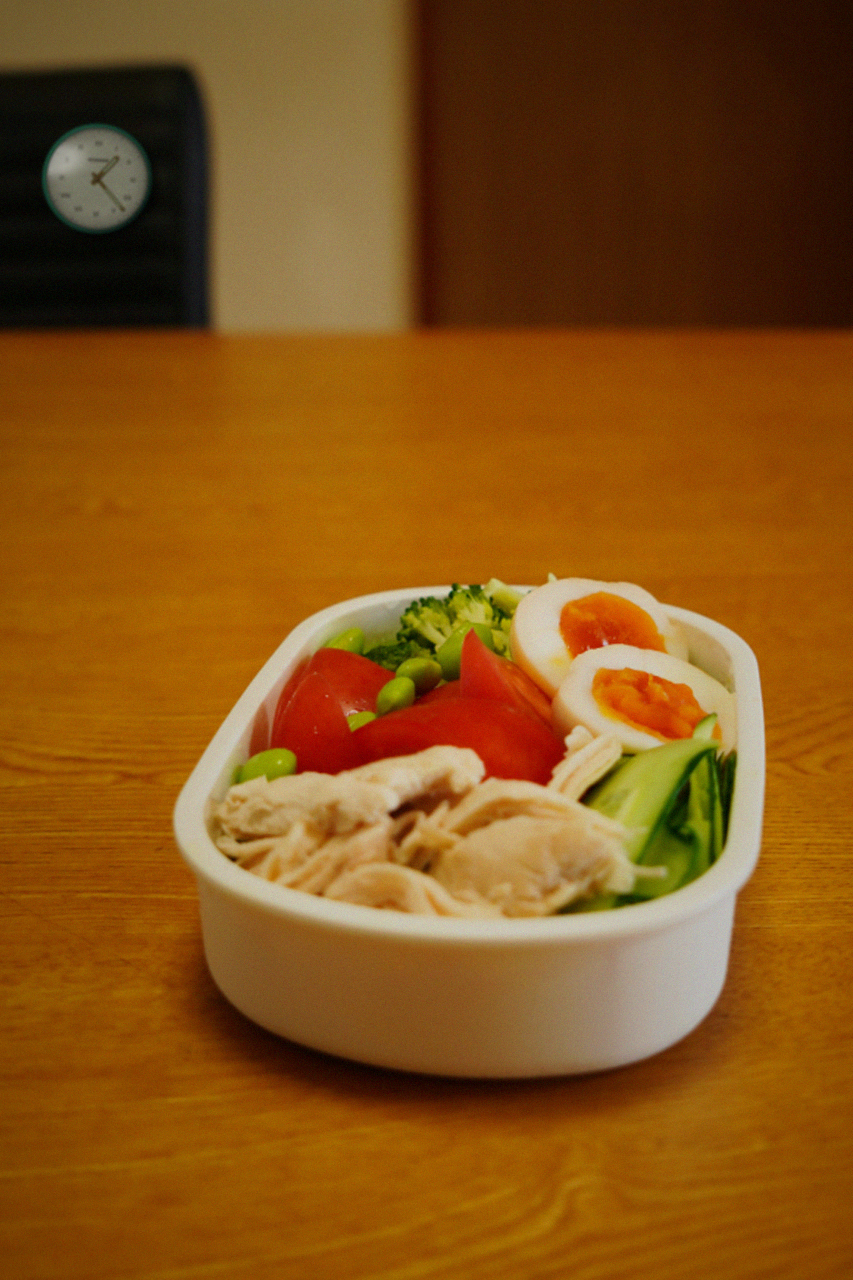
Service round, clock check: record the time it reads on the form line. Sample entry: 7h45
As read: 1h23
